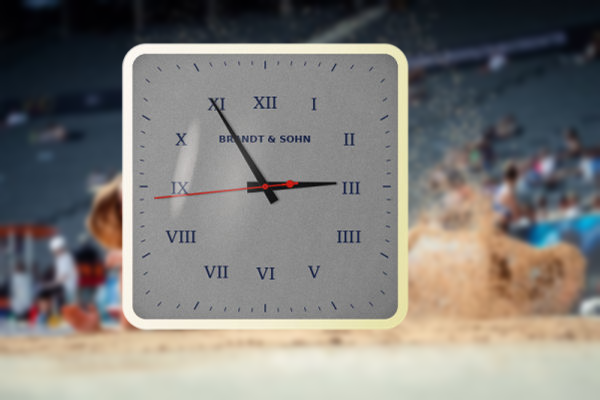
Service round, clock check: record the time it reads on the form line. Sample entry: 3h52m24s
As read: 2h54m44s
